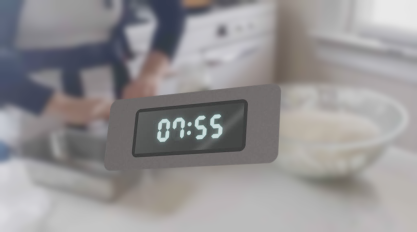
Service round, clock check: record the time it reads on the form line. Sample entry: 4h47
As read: 7h55
